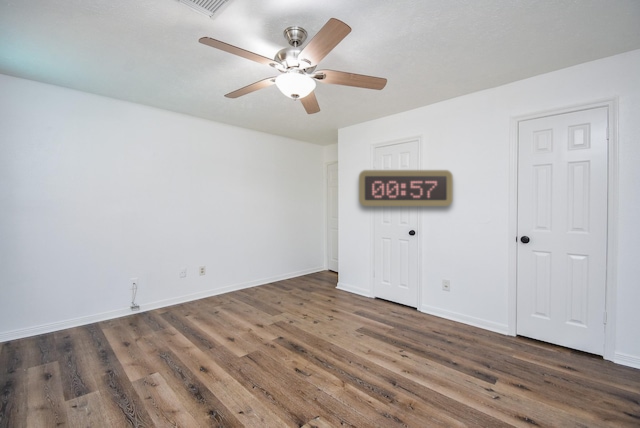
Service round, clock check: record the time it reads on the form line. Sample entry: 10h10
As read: 0h57
